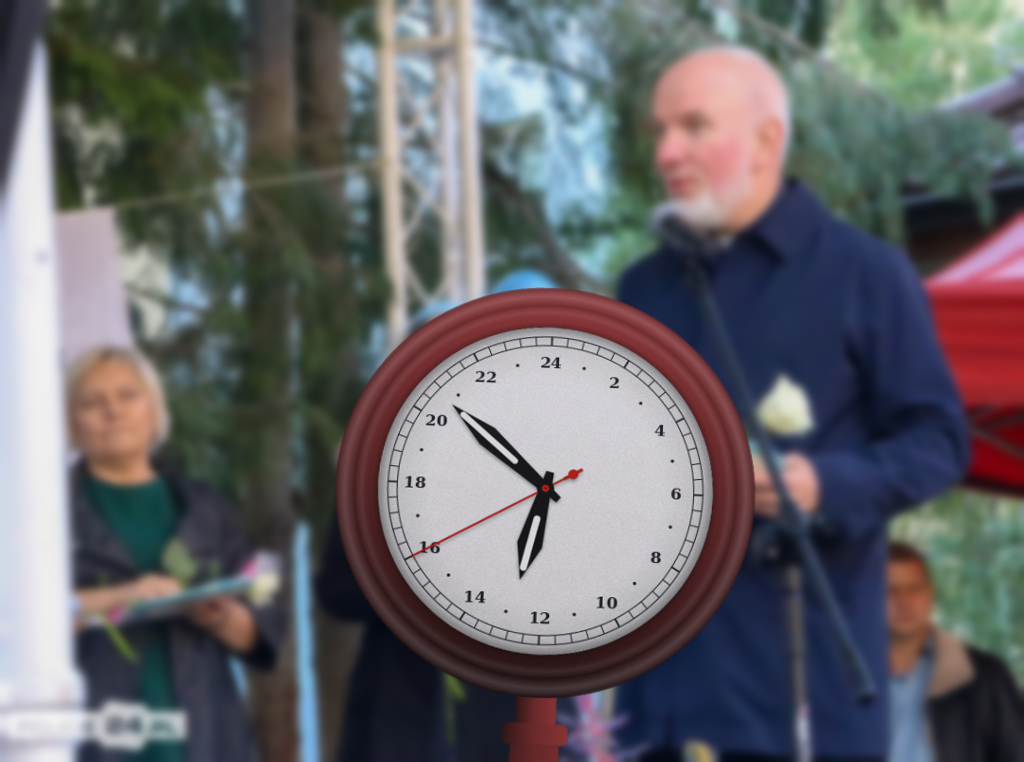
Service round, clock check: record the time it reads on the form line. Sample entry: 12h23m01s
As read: 12h51m40s
